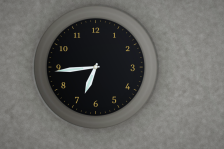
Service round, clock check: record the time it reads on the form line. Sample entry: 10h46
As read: 6h44
